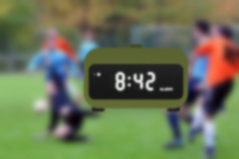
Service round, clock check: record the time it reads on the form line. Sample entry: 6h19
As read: 8h42
